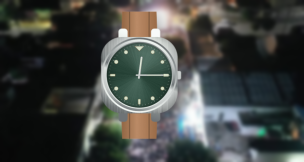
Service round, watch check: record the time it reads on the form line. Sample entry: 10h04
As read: 12h15
